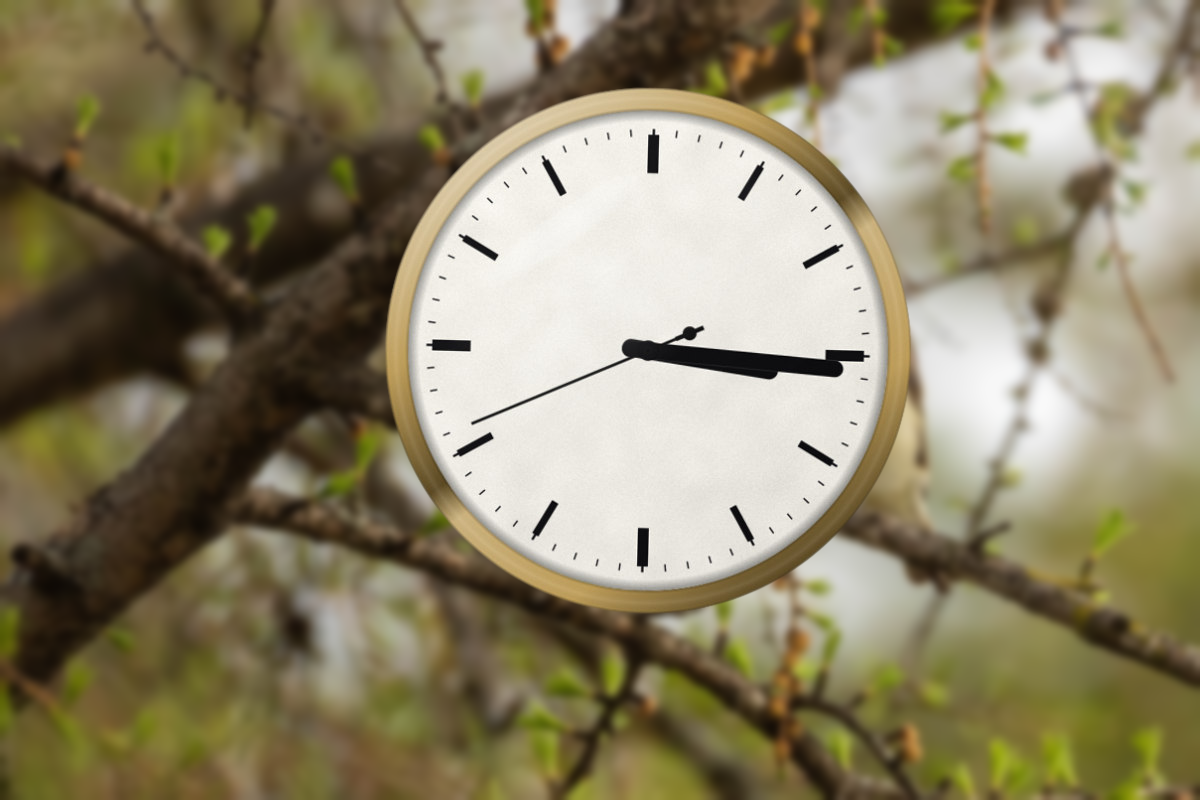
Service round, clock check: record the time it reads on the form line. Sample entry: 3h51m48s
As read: 3h15m41s
